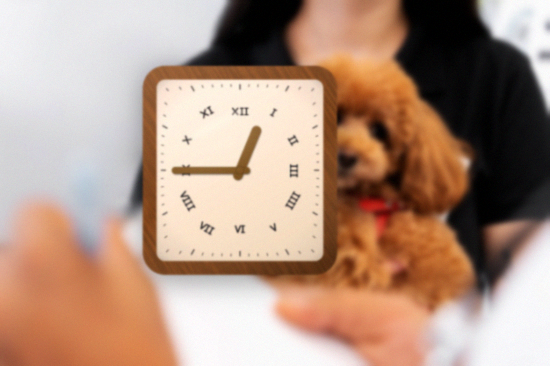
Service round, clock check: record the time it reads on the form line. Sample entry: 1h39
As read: 12h45
